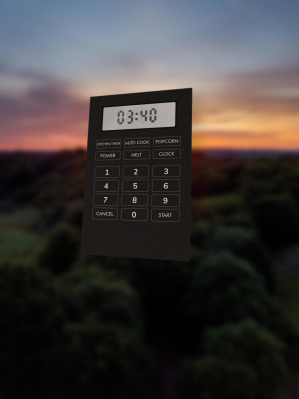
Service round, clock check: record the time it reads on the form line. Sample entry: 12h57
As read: 3h40
